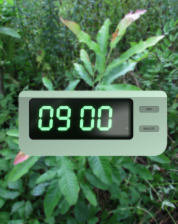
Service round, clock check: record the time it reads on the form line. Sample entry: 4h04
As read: 9h00
